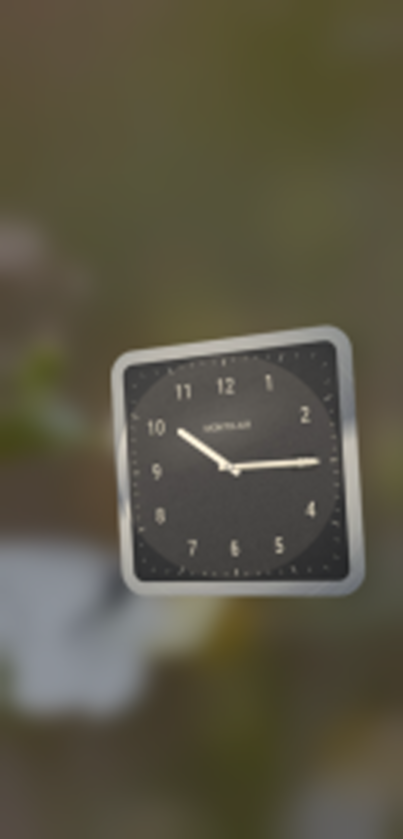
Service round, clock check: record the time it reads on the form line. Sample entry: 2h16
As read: 10h15
